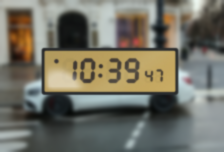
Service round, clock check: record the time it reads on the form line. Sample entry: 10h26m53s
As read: 10h39m47s
